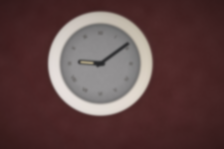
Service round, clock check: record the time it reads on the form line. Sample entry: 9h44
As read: 9h09
